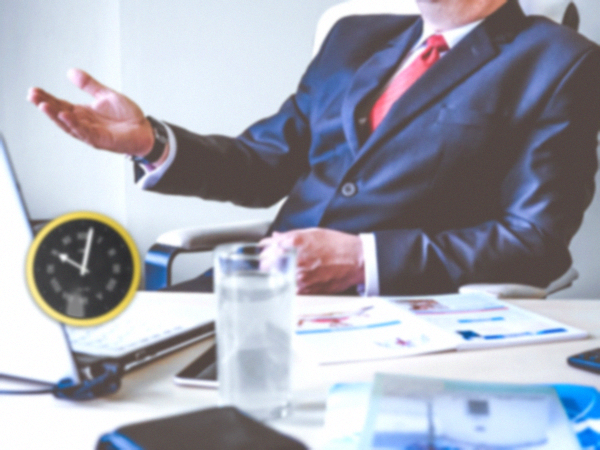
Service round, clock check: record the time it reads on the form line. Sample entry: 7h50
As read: 10h02
